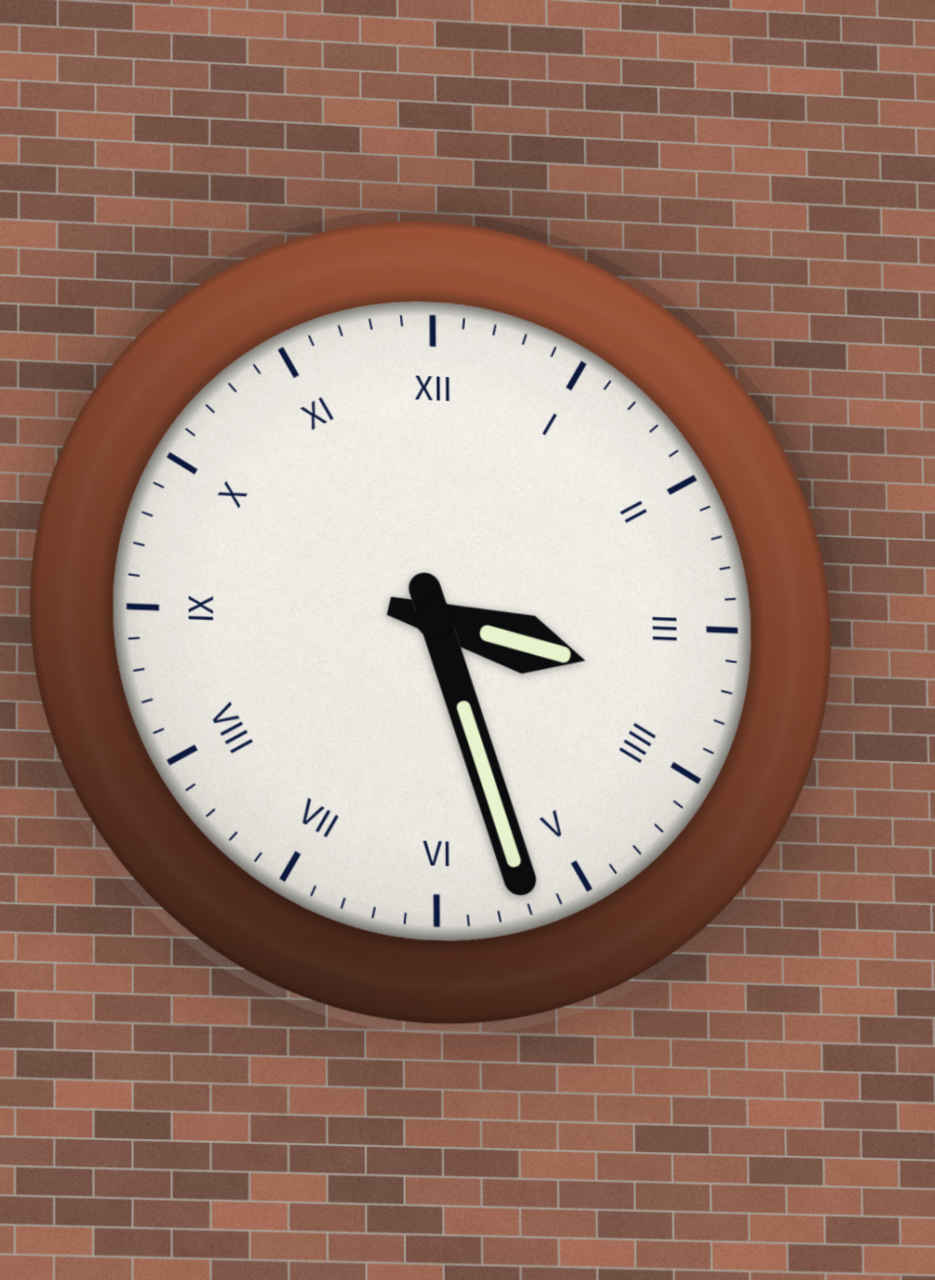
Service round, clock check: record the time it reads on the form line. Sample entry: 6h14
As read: 3h27
